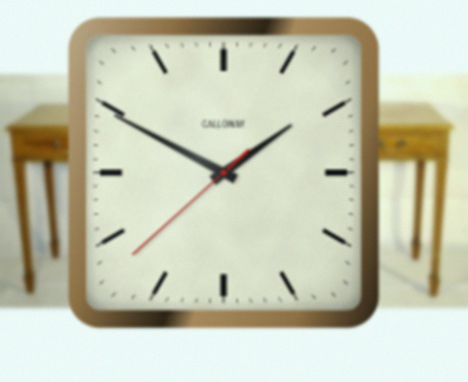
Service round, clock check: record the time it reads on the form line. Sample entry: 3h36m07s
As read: 1h49m38s
